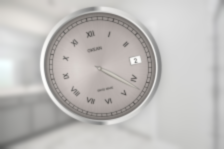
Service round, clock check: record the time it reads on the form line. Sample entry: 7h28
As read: 4h22
